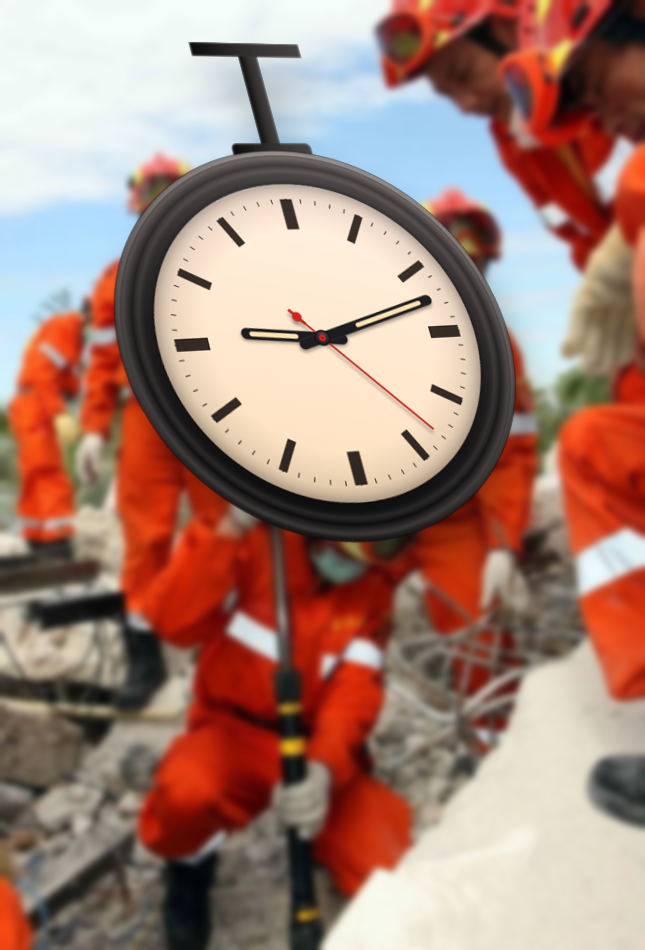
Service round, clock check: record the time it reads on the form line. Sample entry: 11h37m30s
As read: 9h12m23s
